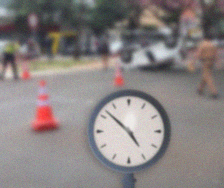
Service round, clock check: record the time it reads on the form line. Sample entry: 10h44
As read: 4h52
